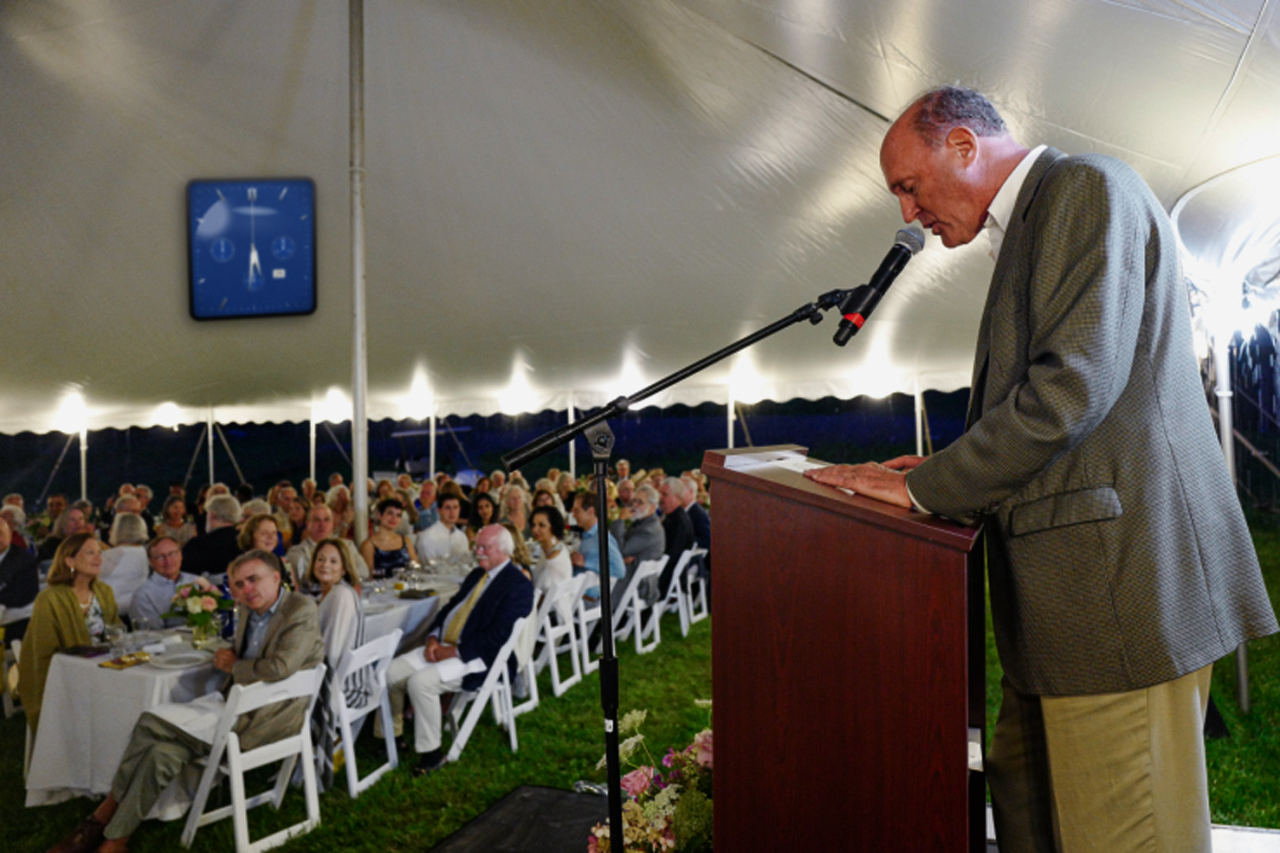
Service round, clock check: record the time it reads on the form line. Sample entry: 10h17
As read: 5h31
